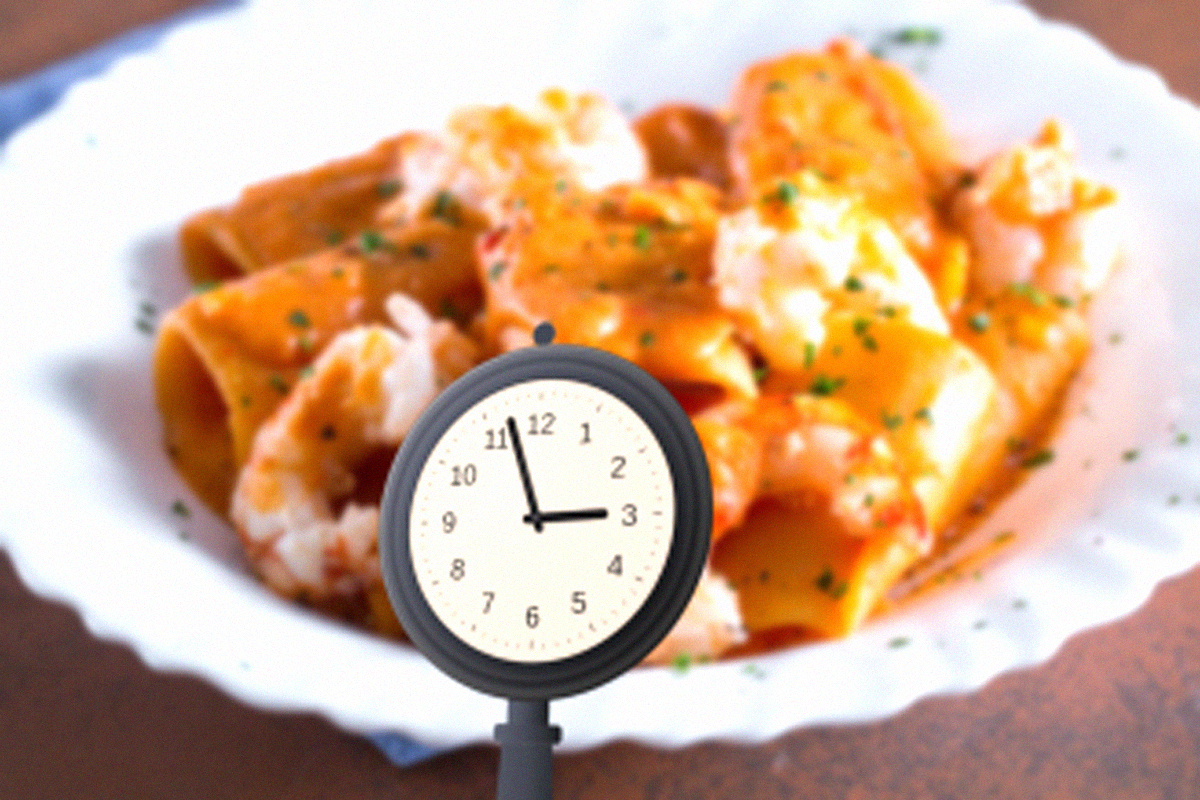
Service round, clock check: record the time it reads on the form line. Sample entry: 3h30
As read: 2h57
